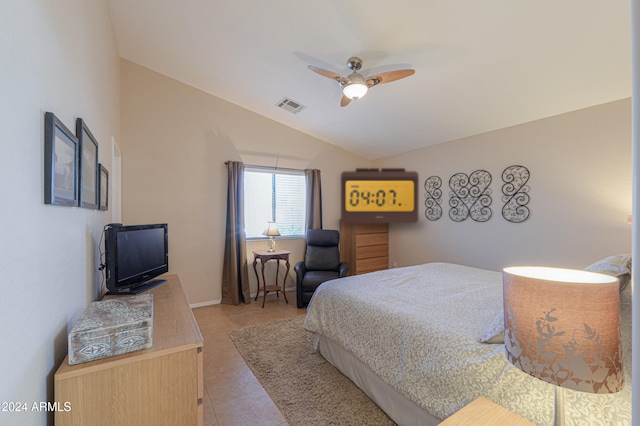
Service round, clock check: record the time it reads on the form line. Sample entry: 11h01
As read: 4h07
